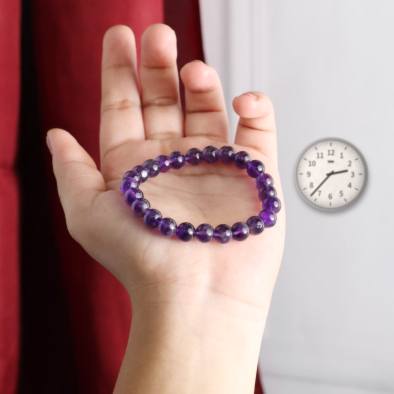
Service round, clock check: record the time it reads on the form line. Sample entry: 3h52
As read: 2h37
